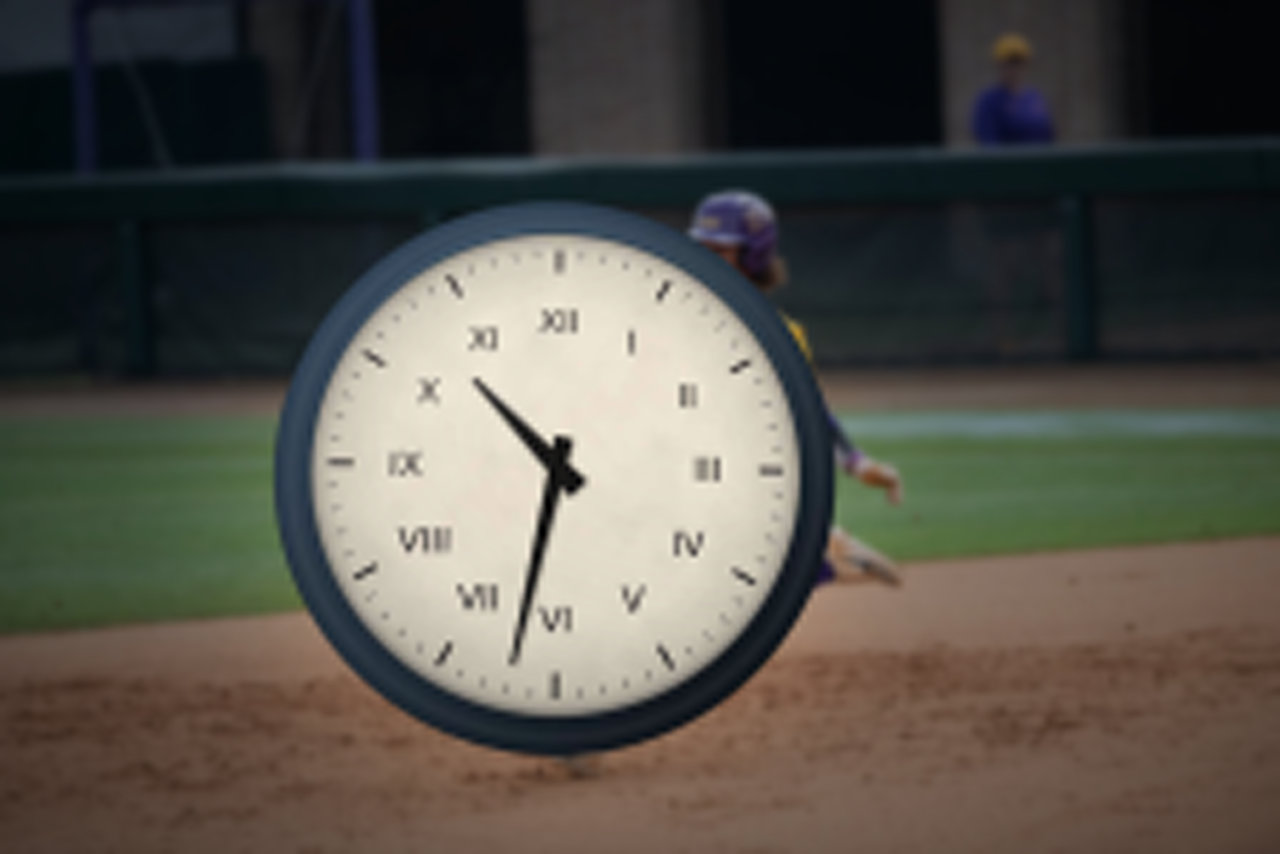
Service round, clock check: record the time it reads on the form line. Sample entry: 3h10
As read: 10h32
